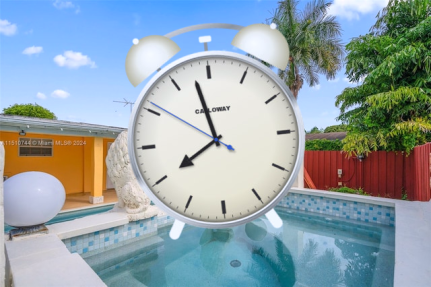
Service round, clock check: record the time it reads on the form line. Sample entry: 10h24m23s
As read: 7h57m51s
